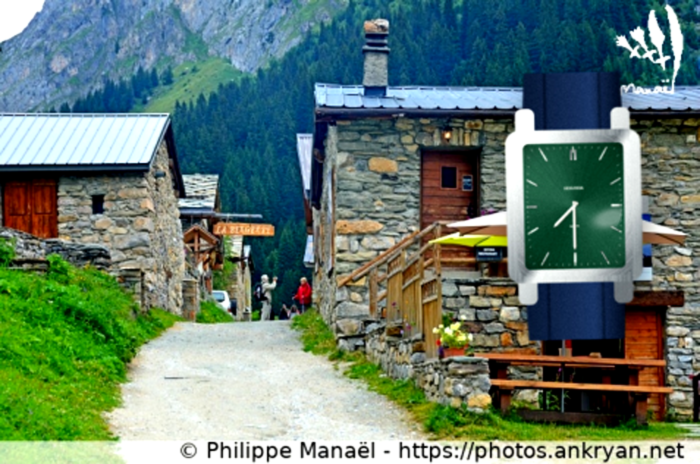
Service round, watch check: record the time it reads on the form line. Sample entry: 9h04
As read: 7h30
